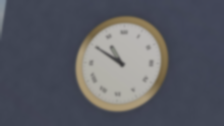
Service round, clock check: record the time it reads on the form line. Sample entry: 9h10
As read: 10h50
